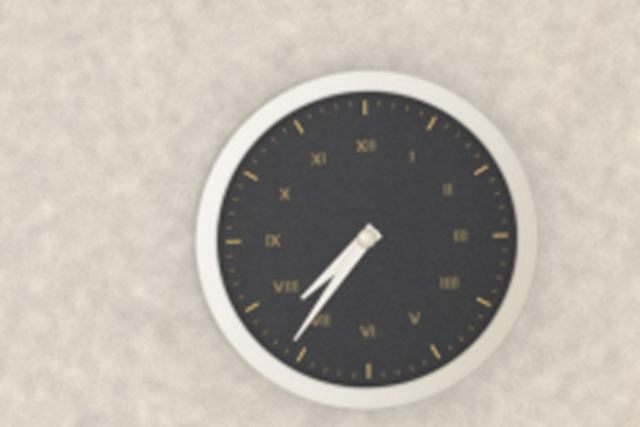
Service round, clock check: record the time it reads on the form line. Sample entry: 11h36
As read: 7h36
